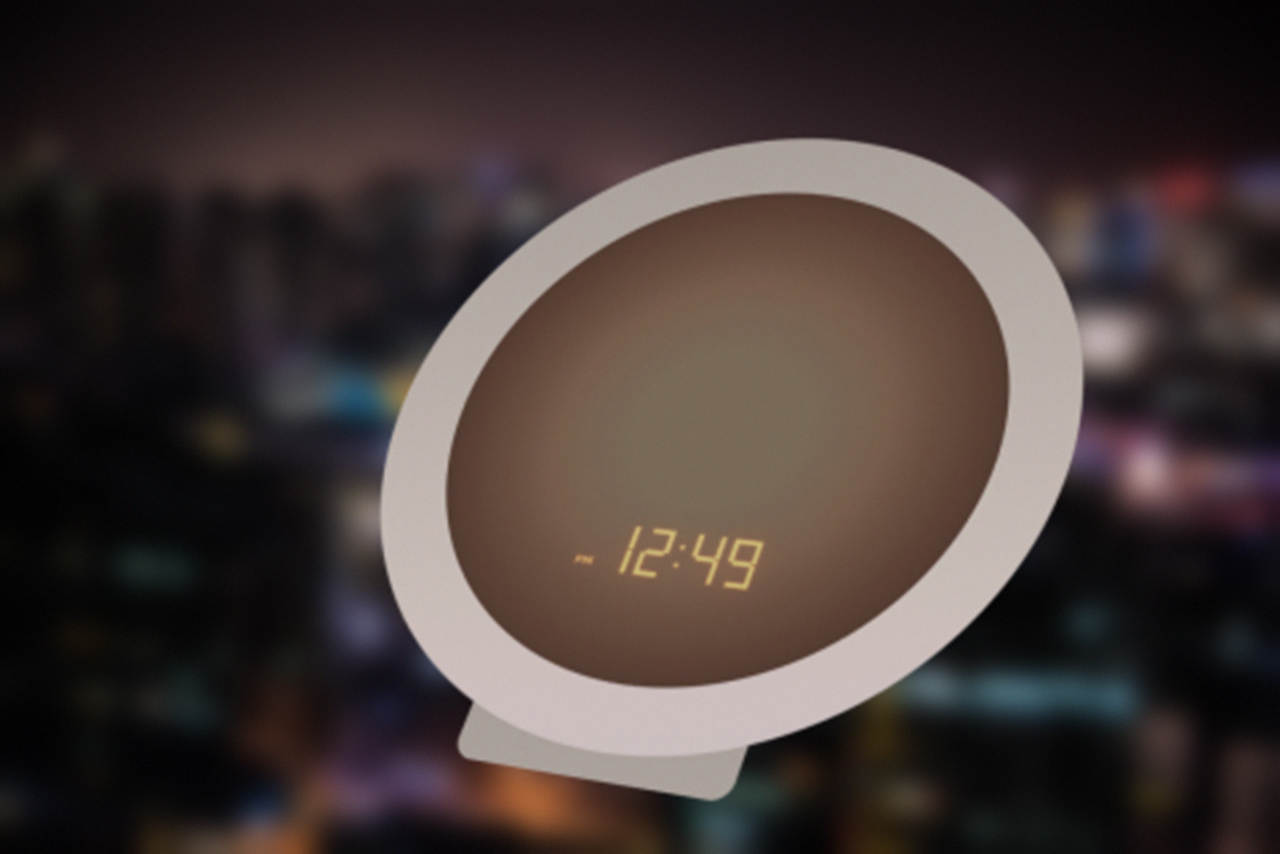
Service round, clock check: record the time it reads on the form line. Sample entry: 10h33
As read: 12h49
